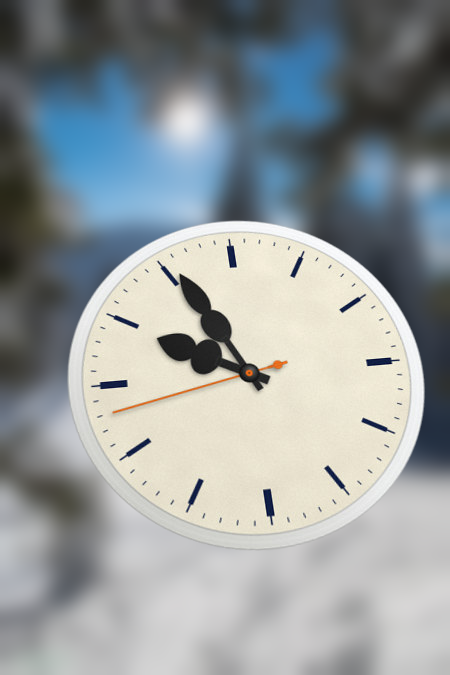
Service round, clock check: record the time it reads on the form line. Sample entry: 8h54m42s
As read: 9h55m43s
